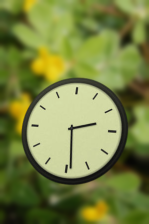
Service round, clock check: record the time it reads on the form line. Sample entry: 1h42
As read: 2h29
